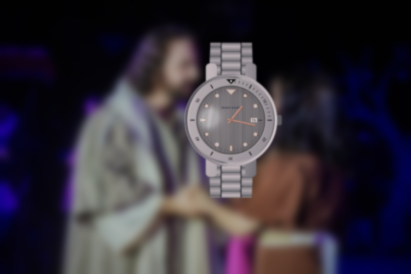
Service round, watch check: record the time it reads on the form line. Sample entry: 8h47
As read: 1h17
